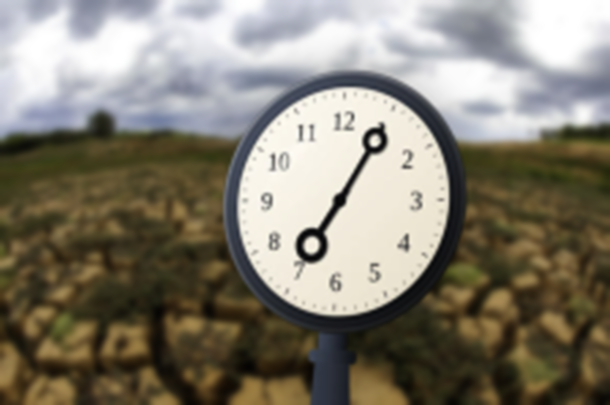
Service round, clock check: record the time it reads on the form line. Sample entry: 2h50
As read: 7h05
